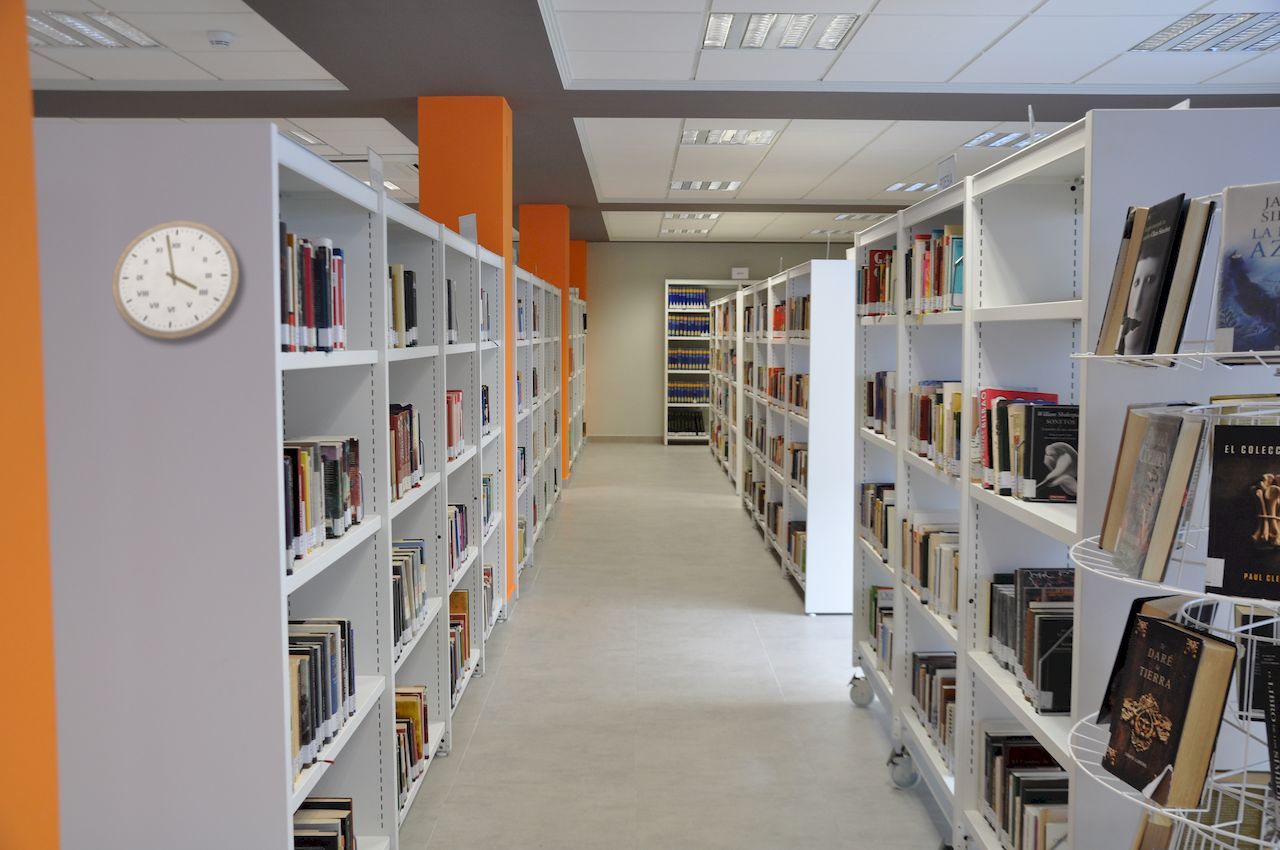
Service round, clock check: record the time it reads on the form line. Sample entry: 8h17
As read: 3h58
